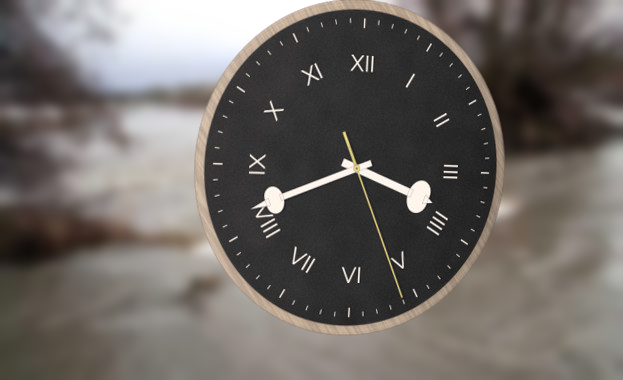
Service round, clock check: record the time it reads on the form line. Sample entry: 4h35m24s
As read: 3h41m26s
